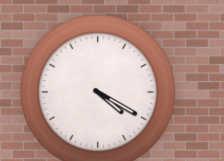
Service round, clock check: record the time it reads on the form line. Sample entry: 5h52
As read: 4h20
